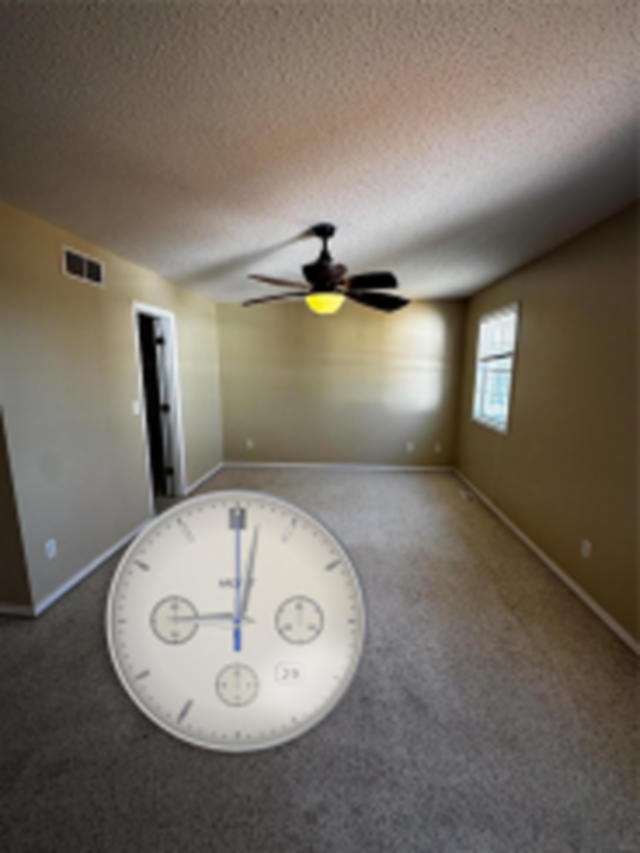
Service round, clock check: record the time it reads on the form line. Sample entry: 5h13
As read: 9h02
